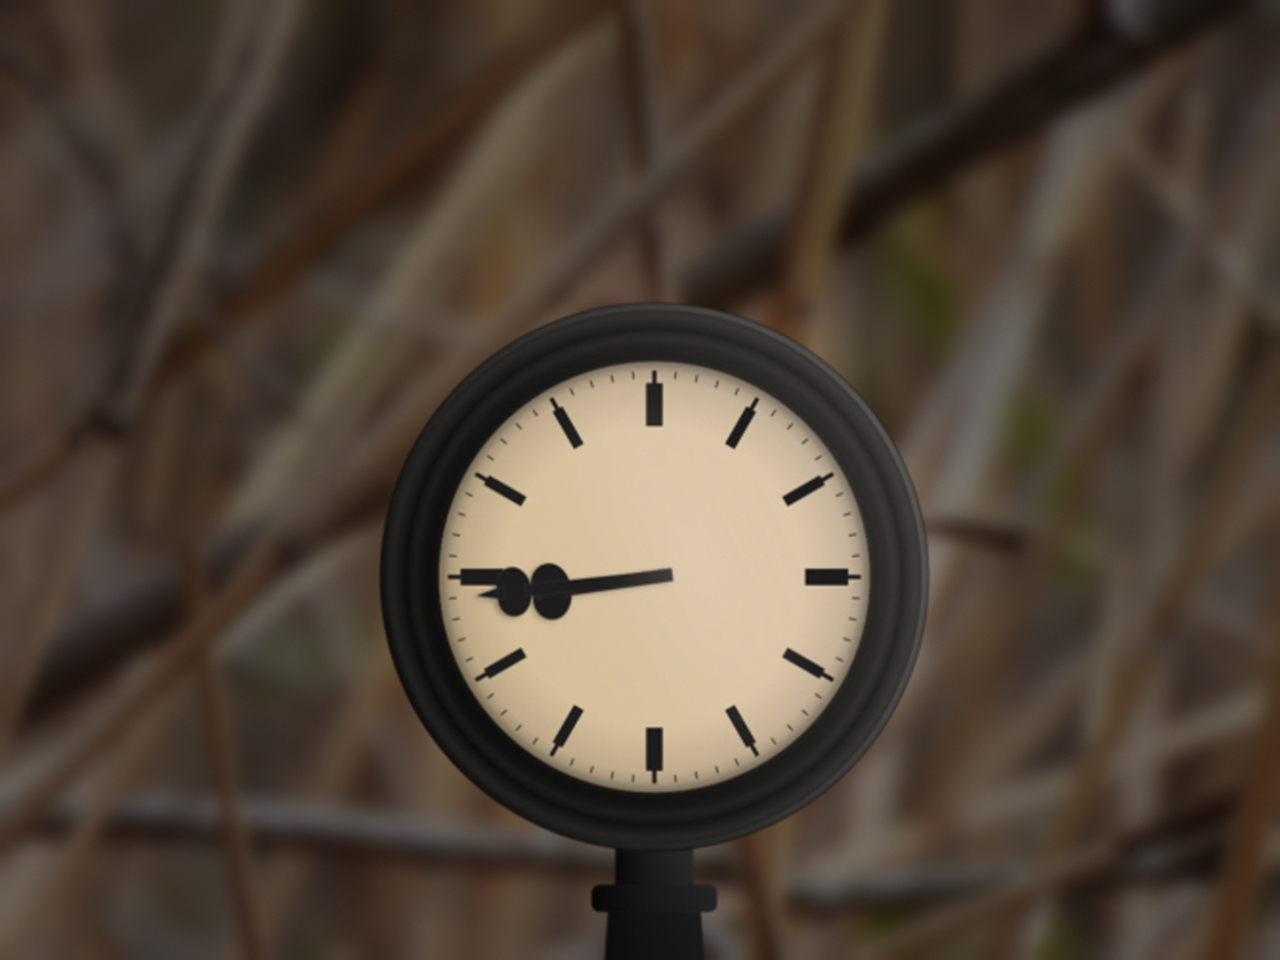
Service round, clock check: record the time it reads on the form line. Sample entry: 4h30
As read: 8h44
